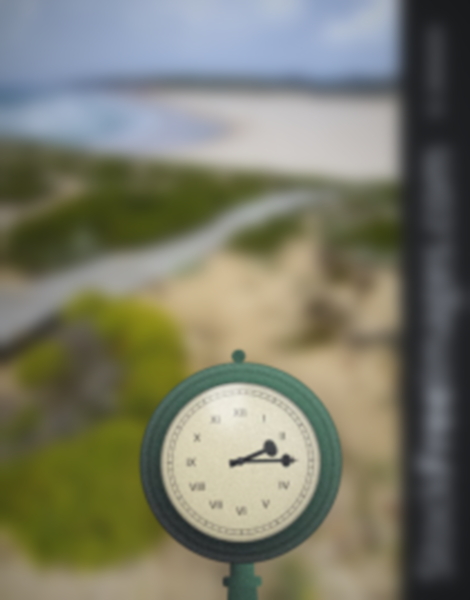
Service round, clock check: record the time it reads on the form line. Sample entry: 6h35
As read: 2h15
